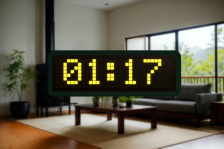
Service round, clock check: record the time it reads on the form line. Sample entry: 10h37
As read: 1h17
